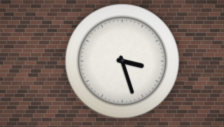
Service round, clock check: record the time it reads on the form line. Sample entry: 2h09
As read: 3h27
